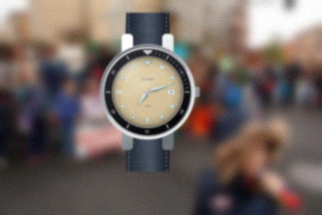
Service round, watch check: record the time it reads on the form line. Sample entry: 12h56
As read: 7h12
